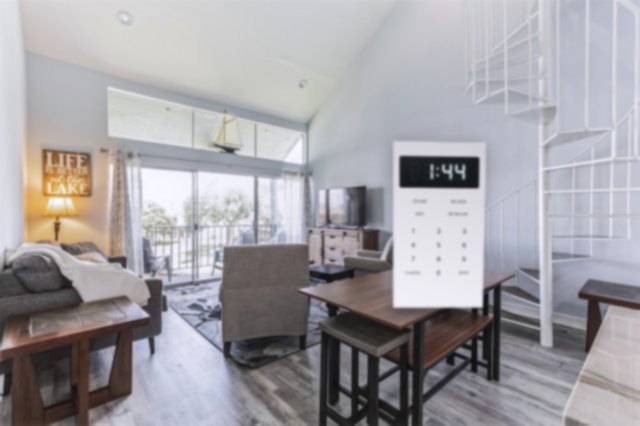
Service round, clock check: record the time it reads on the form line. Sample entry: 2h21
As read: 1h44
